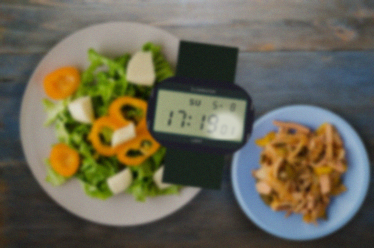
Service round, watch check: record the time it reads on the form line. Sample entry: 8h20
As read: 17h19
